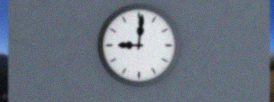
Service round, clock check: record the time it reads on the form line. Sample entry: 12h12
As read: 9h01
